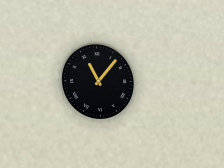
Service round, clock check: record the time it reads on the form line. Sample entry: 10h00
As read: 11h07
